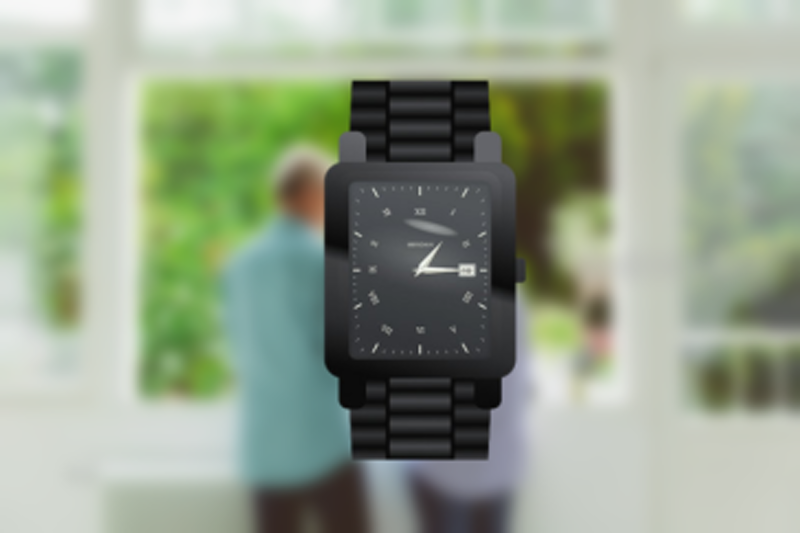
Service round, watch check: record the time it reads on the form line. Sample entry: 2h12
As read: 1h15
